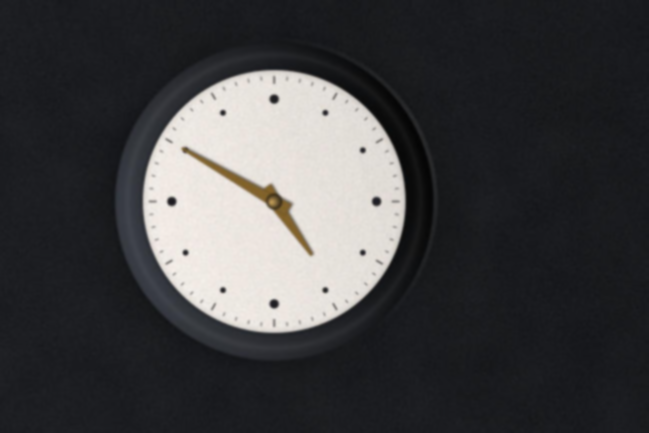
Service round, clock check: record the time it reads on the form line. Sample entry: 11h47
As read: 4h50
